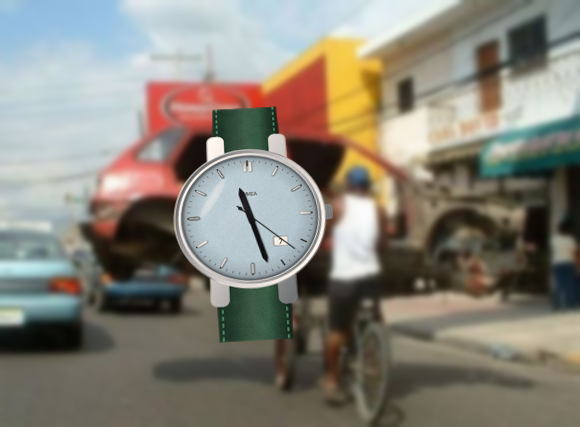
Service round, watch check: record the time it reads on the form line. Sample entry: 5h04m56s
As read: 11h27m22s
